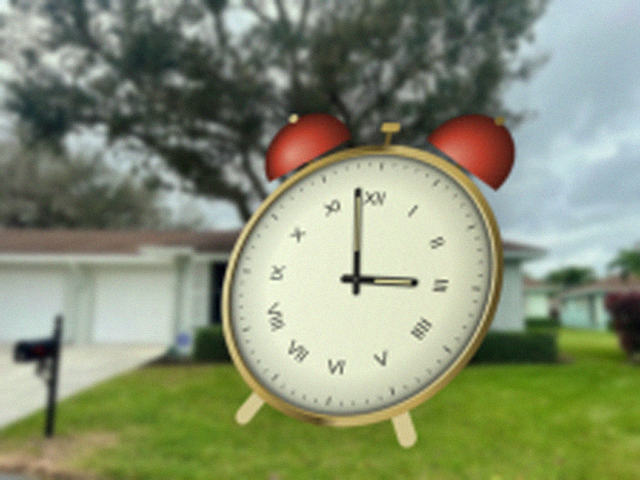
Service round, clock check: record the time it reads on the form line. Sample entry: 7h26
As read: 2h58
